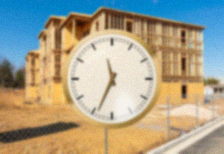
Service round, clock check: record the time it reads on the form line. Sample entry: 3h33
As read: 11h34
